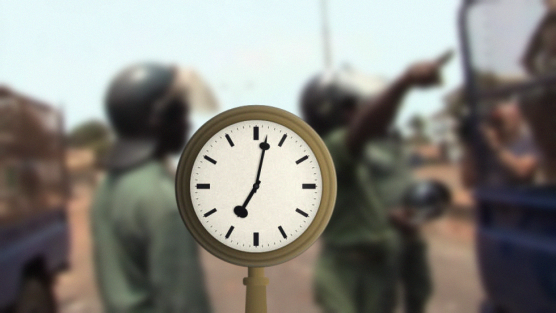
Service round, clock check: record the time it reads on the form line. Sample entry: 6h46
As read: 7h02
